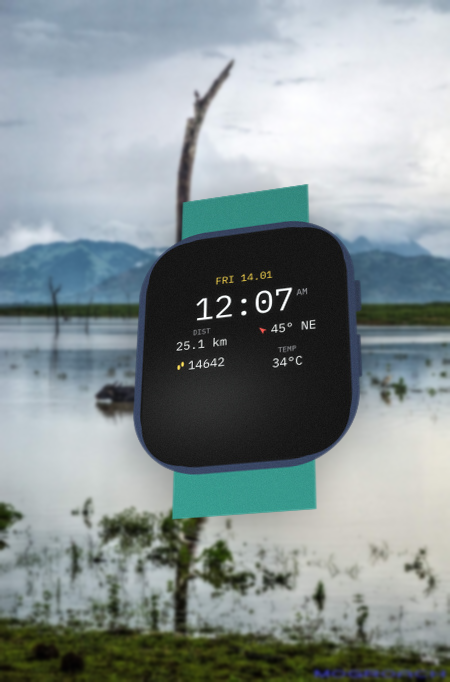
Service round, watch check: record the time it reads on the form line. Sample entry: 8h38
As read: 12h07
